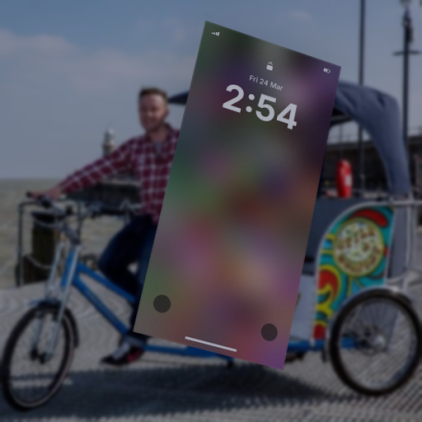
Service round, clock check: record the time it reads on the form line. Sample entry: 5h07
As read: 2h54
